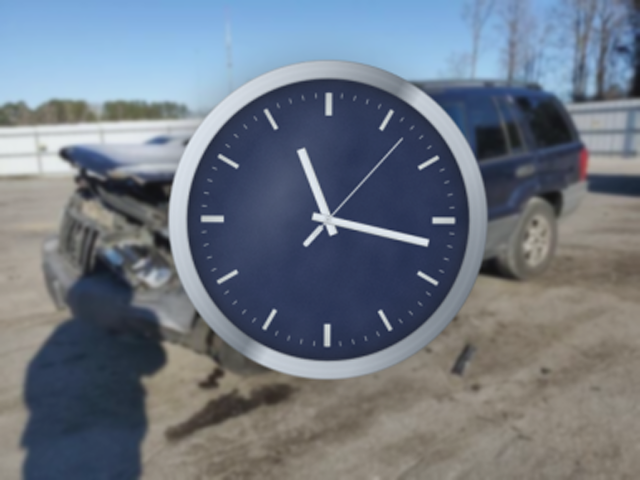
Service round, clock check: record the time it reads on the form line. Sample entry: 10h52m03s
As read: 11h17m07s
